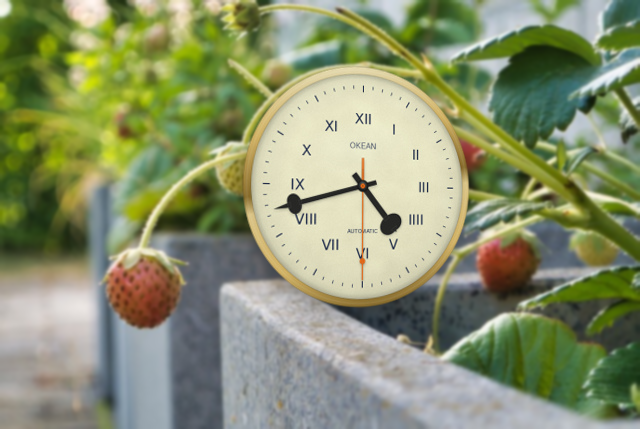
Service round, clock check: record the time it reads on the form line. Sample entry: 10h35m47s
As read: 4h42m30s
